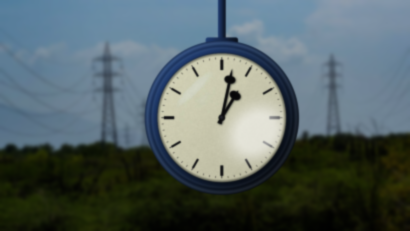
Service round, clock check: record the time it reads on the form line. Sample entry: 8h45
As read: 1h02
